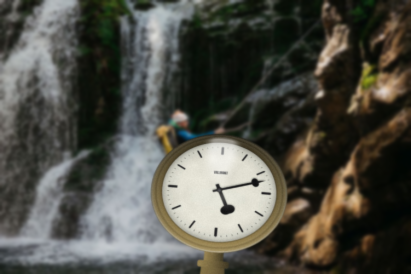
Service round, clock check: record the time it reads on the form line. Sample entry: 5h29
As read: 5h12
